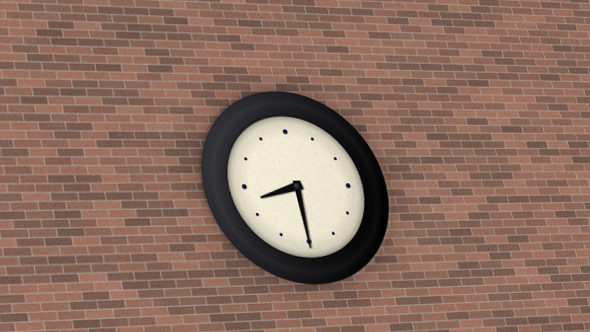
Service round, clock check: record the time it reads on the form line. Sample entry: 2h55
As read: 8h30
